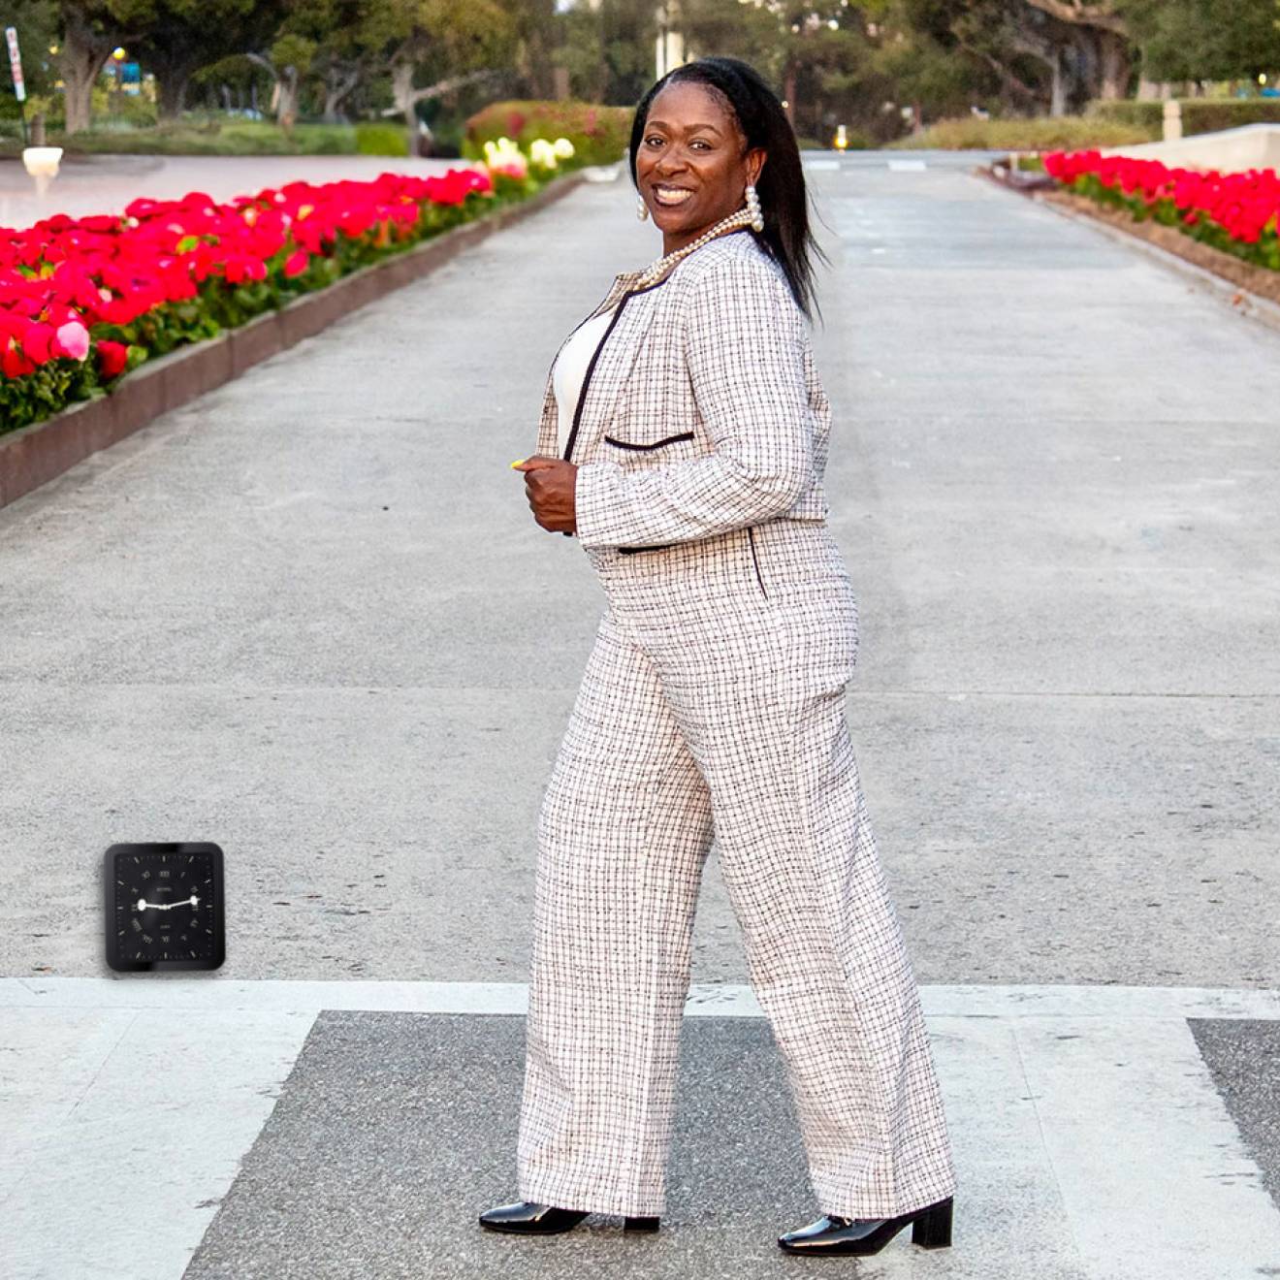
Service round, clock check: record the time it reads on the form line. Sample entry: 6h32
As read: 9h13
